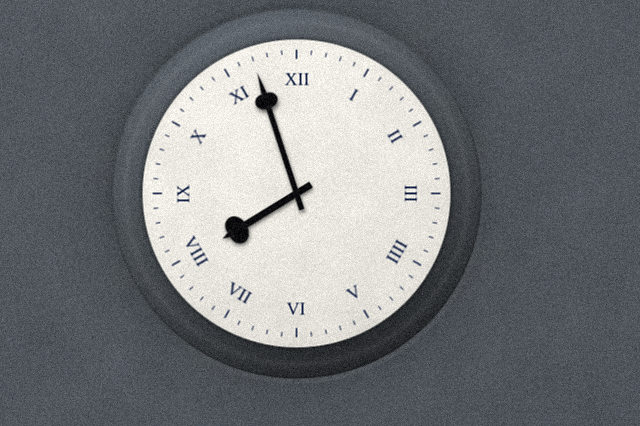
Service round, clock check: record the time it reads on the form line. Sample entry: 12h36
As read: 7h57
